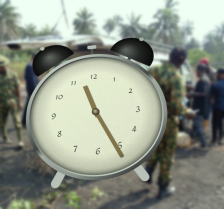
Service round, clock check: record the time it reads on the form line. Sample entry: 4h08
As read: 11h26
